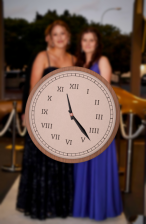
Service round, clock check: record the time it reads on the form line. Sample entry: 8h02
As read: 11h23
